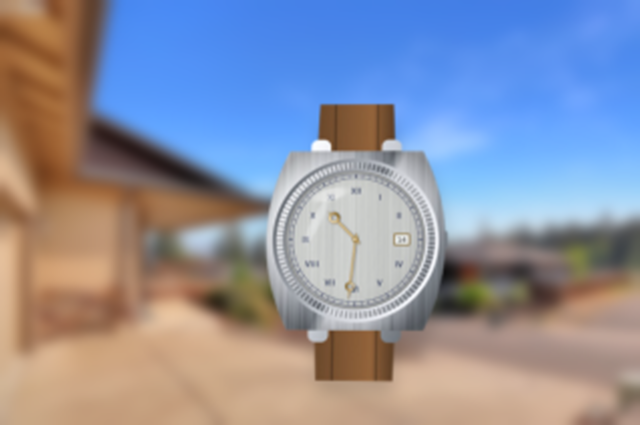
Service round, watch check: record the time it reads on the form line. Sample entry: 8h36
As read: 10h31
